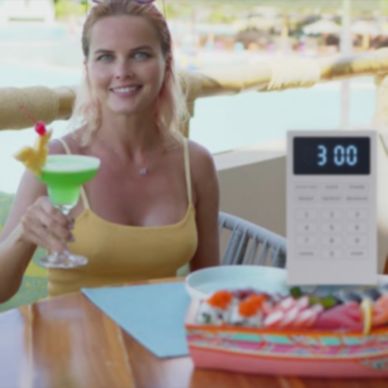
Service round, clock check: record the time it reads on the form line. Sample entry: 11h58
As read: 3h00
